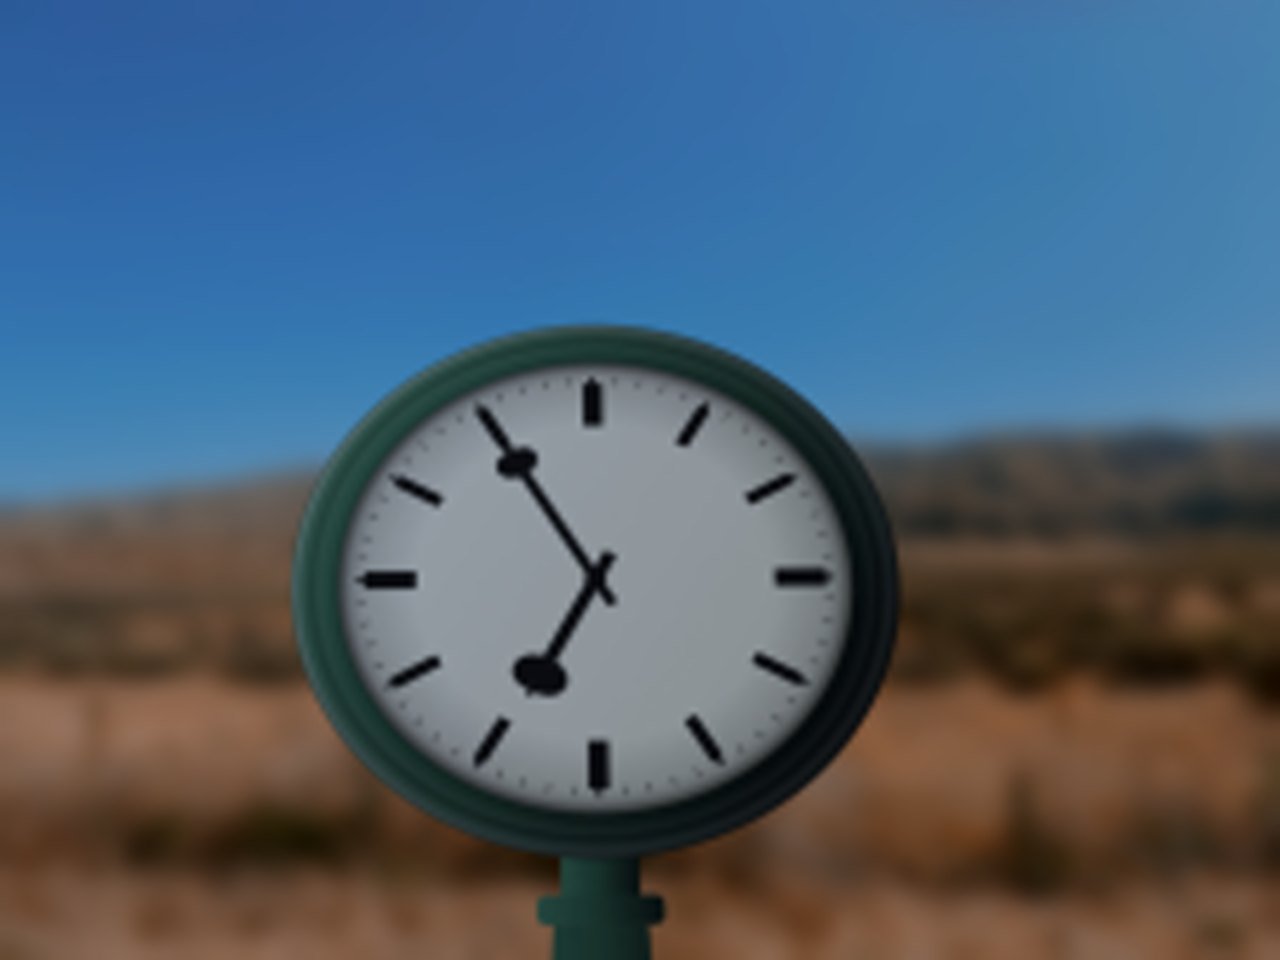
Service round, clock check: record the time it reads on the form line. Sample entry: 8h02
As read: 6h55
